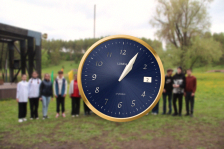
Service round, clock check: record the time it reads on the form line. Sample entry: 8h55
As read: 1h05
